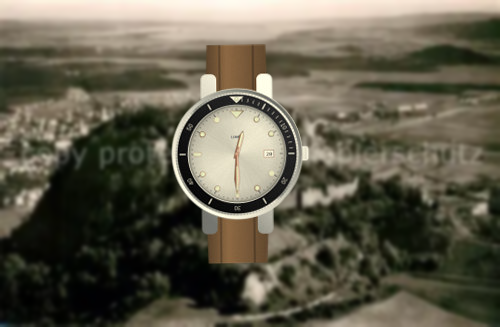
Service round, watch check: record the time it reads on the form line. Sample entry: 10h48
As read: 12h30
